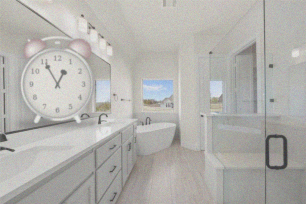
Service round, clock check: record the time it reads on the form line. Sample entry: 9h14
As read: 12h55
